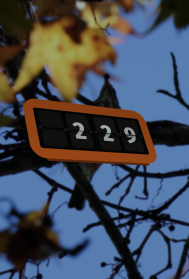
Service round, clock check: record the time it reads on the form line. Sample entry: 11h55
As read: 2h29
